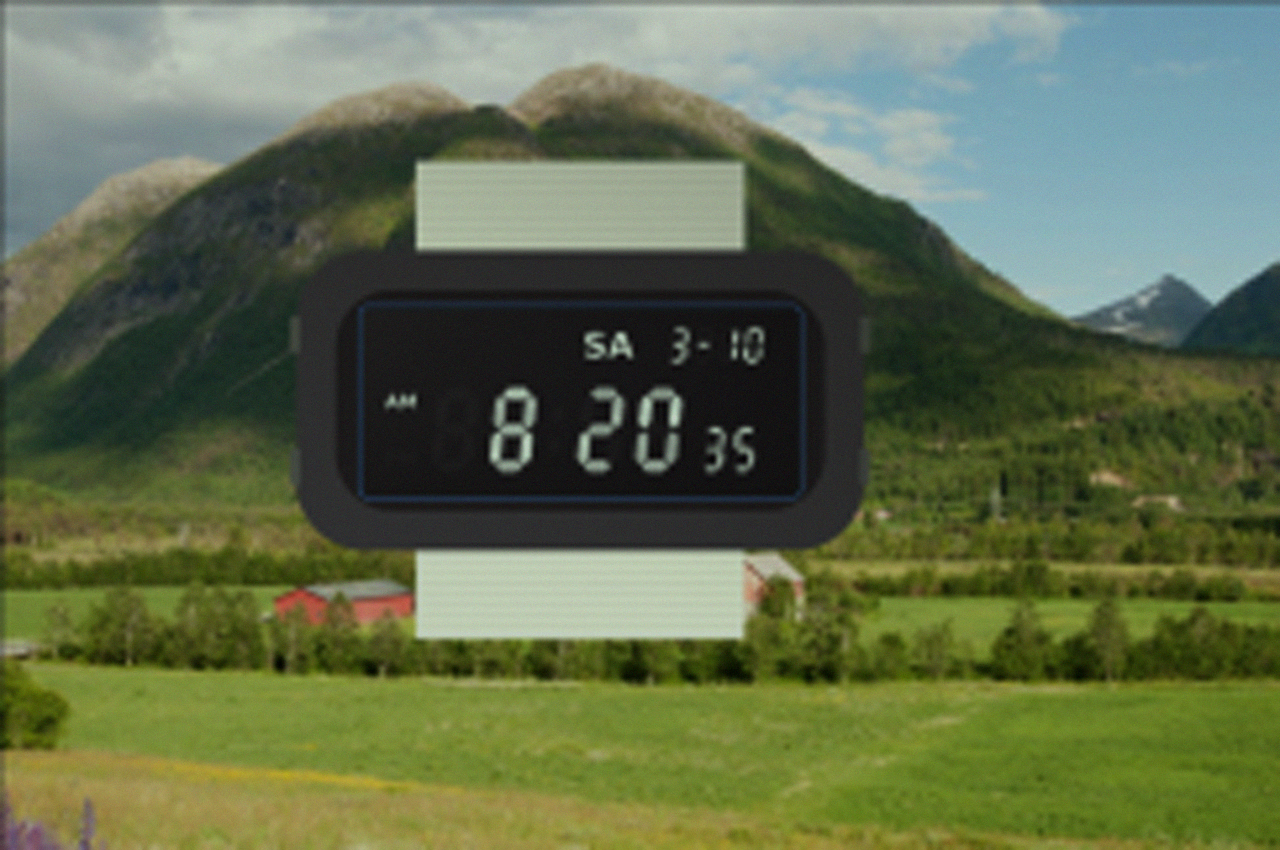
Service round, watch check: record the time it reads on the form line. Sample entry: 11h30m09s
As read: 8h20m35s
